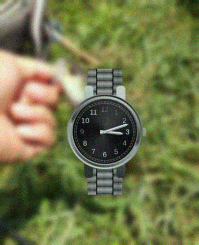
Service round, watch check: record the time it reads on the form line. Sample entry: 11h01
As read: 3h12
